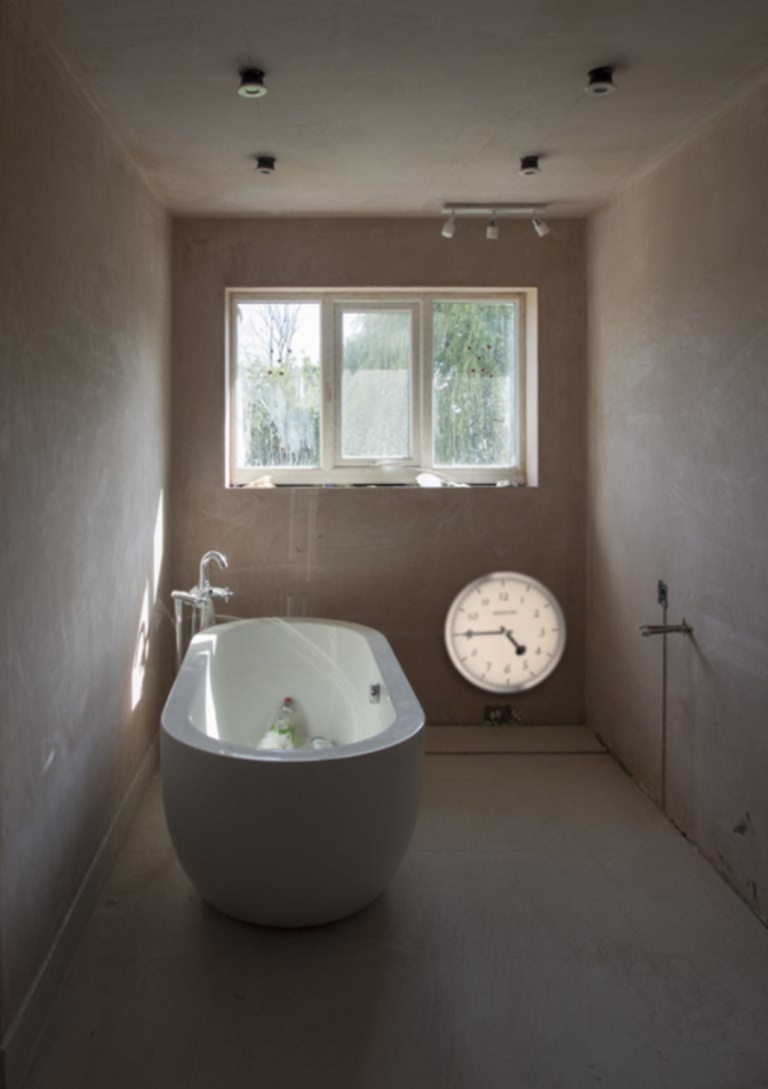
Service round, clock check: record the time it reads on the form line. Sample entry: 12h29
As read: 4h45
